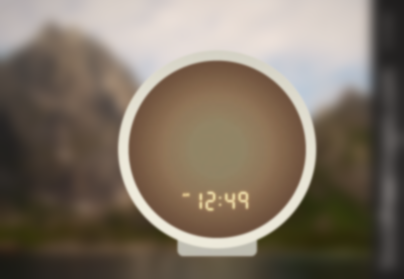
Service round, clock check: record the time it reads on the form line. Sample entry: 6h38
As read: 12h49
